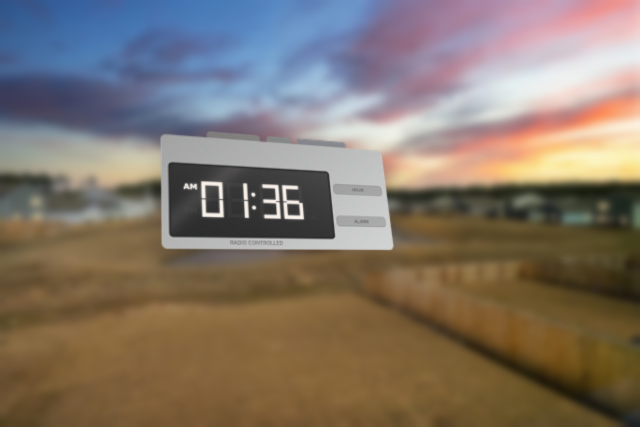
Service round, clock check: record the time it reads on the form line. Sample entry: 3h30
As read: 1h36
